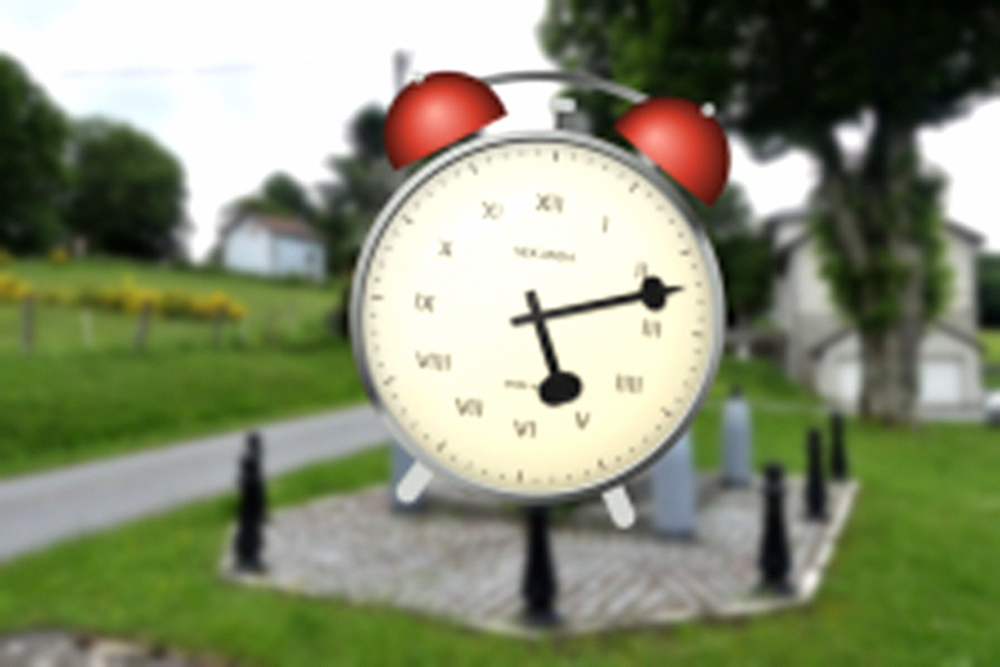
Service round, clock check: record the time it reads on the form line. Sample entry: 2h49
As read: 5h12
